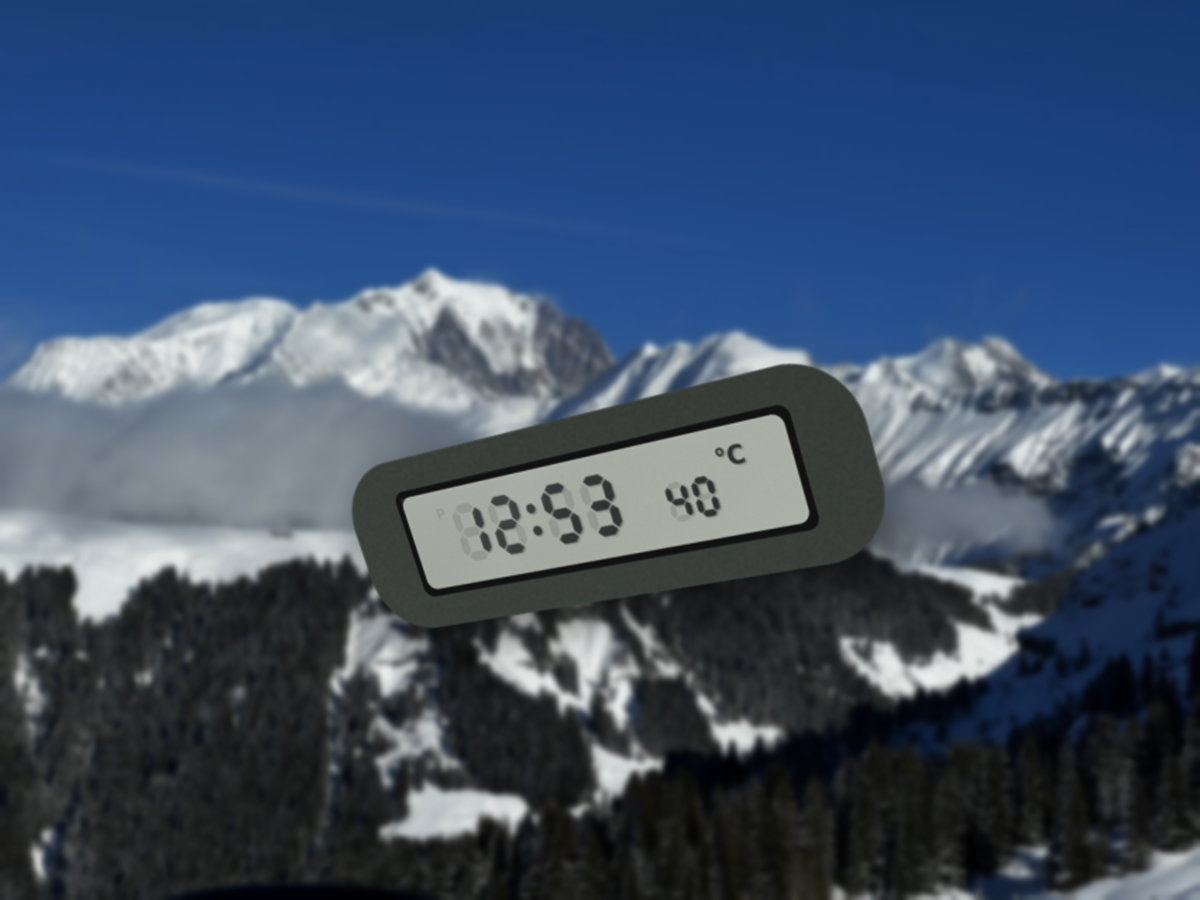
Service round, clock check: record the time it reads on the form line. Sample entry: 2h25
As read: 12h53
